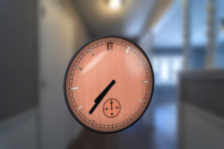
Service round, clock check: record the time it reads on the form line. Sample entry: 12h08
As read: 7h37
